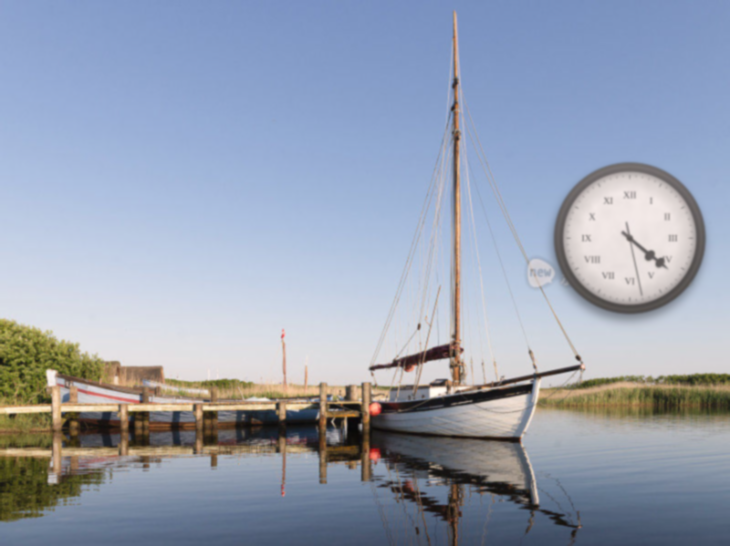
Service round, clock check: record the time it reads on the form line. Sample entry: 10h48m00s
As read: 4h21m28s
